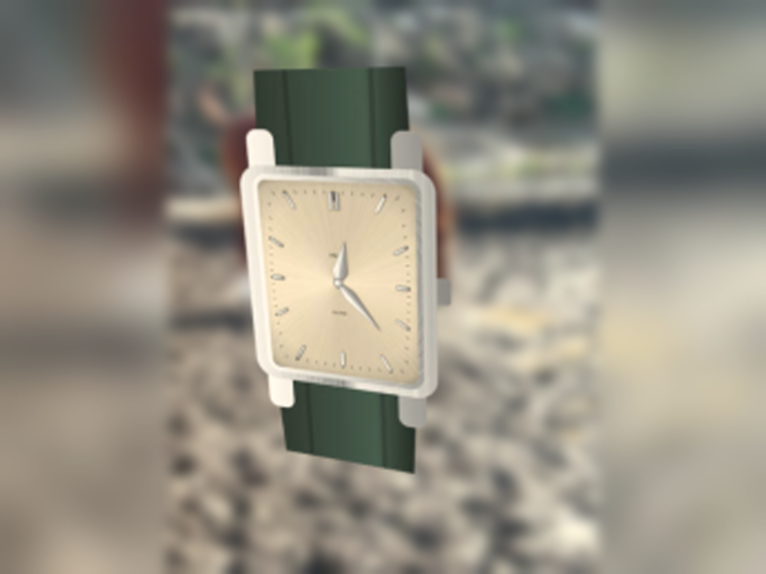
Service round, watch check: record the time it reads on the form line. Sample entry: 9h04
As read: 12h23
